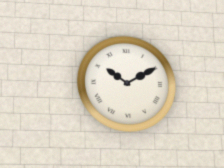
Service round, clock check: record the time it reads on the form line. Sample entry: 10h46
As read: 10h10
